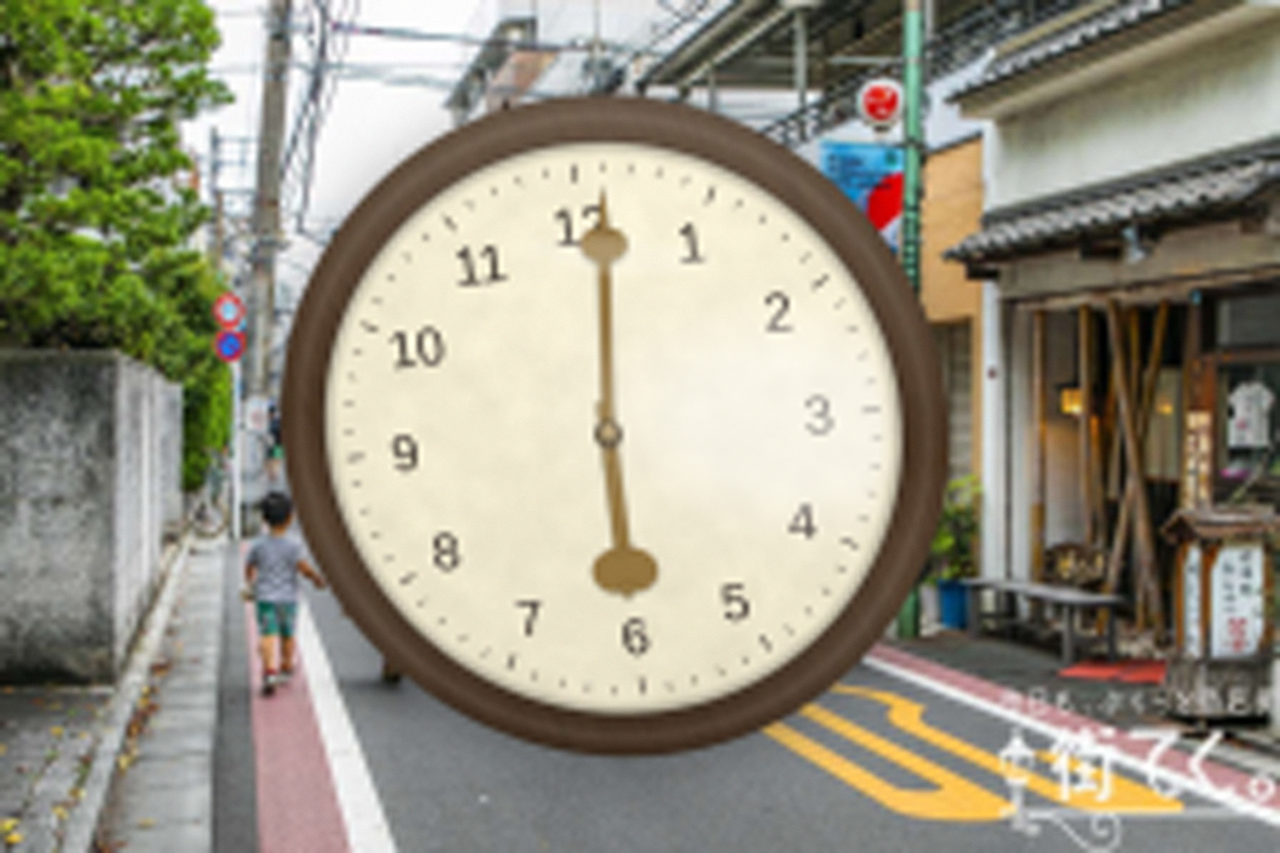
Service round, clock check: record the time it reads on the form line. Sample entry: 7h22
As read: 6h01
